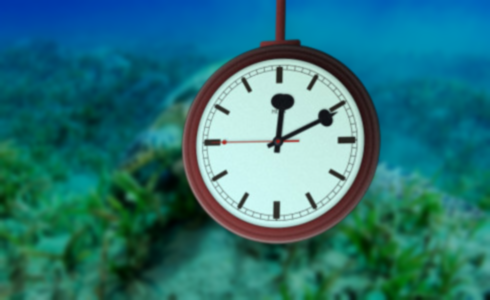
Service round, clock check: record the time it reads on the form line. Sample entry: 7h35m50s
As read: 12h10m45s
